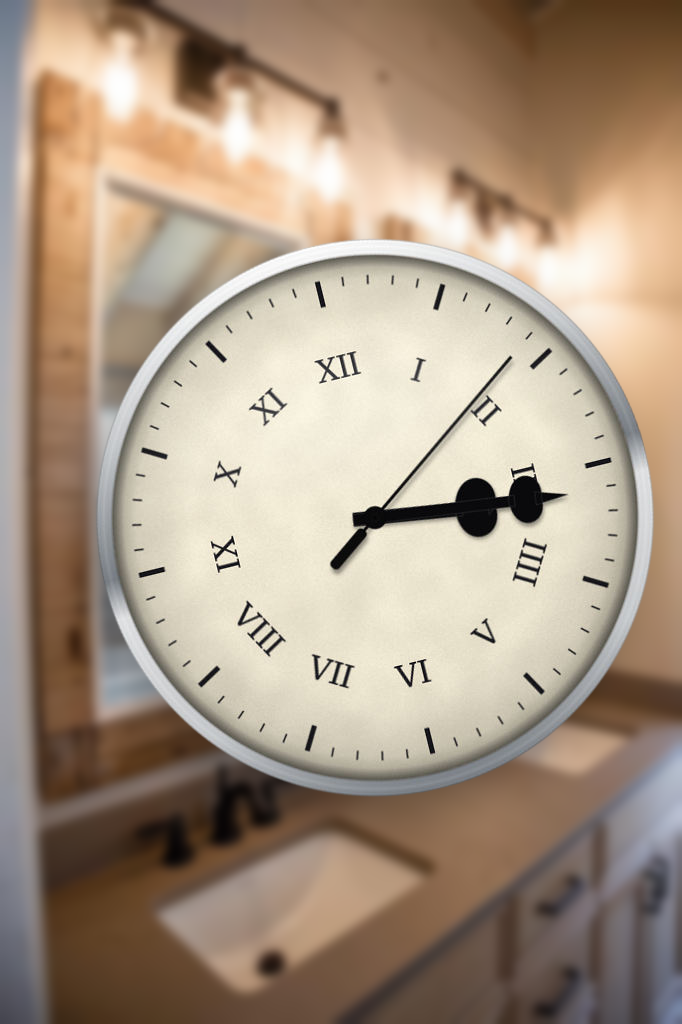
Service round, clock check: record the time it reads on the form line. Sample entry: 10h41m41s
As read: 3h16m09s
